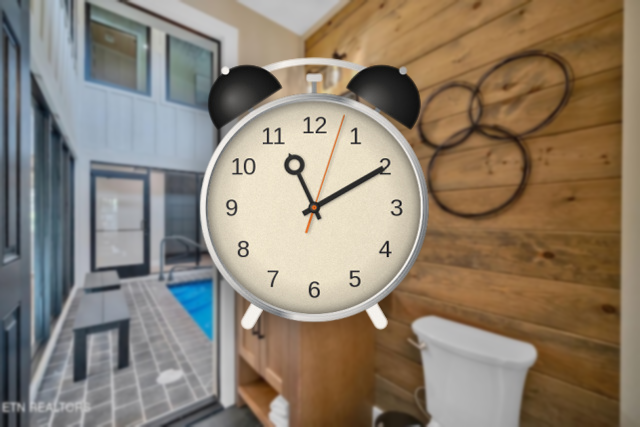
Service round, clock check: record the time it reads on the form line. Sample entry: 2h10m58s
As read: 11h10m03s
